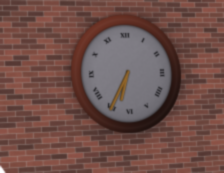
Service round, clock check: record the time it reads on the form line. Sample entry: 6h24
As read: 6h35
